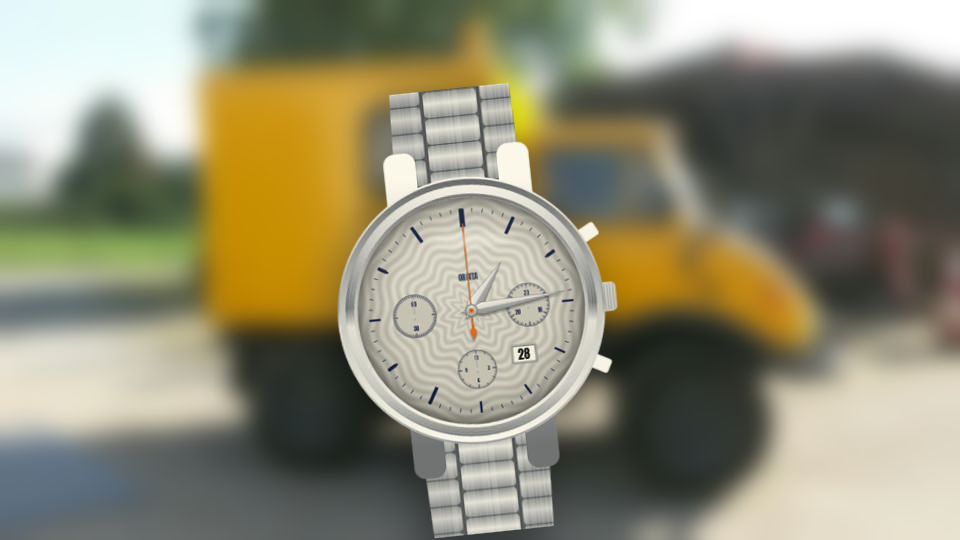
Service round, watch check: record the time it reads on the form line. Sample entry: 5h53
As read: 1h14
